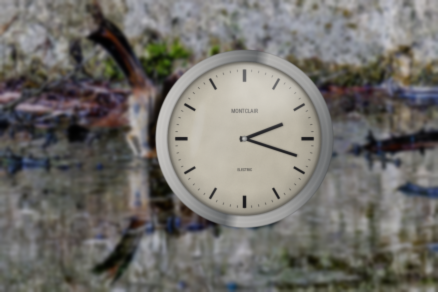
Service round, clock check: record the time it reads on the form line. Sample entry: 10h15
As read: 2h18
